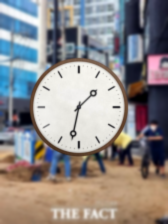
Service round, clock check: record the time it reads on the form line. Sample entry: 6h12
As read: 1h32
